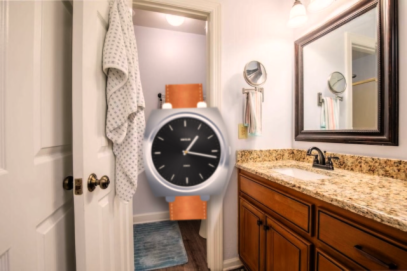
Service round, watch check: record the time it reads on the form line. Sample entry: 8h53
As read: 1h17
